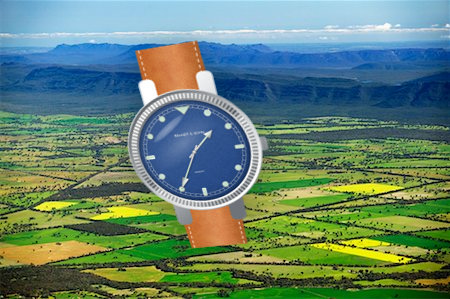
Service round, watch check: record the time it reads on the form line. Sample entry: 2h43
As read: 1h35
